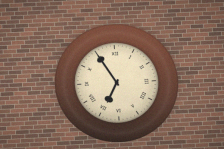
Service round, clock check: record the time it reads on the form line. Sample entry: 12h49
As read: 6h55
